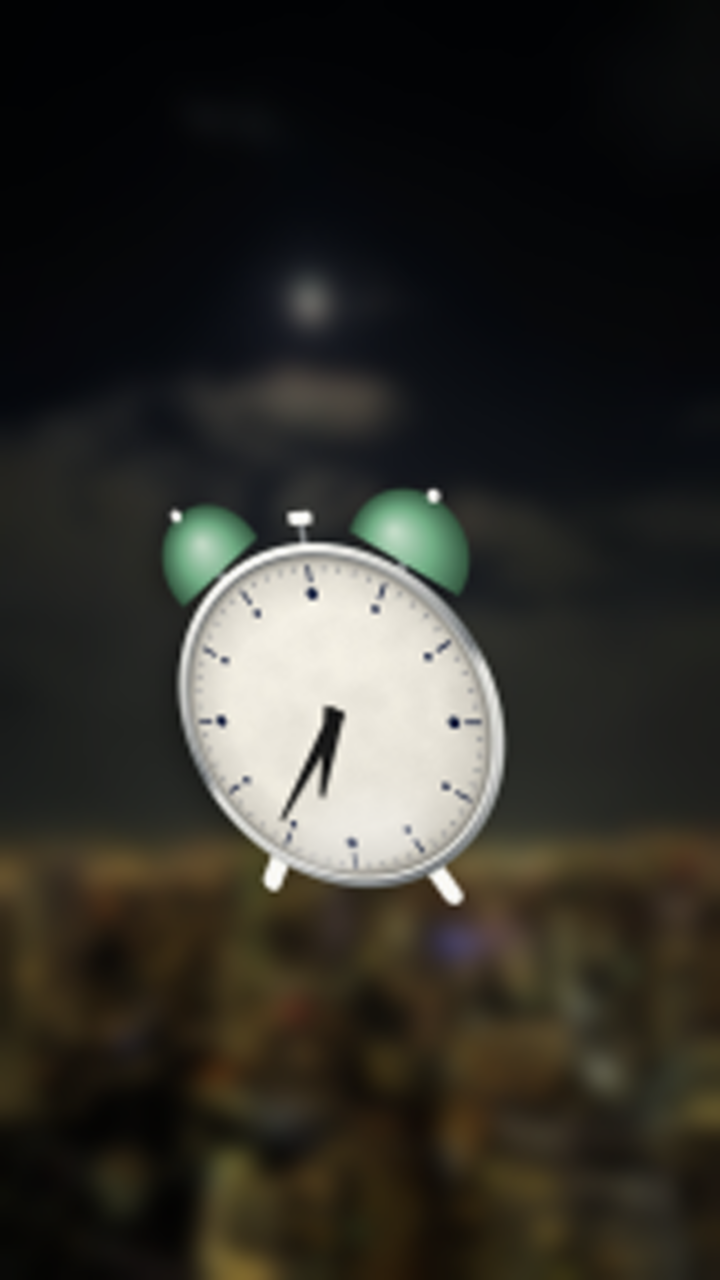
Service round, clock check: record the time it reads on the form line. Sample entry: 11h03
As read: 6h36
